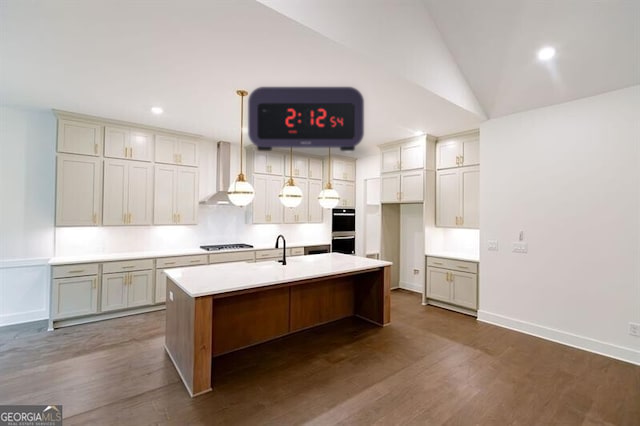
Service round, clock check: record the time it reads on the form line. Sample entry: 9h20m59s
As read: 2h12m54s
